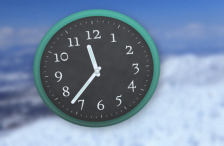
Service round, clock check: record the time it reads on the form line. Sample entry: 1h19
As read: 11h37
